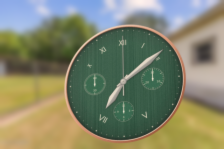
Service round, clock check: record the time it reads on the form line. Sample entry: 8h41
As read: 7h09
